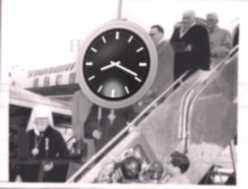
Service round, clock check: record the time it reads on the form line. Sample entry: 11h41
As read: 8h19
